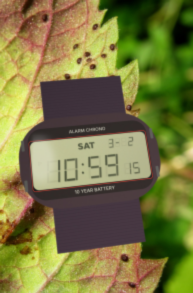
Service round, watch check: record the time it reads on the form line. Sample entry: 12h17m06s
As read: 10h59m15s
